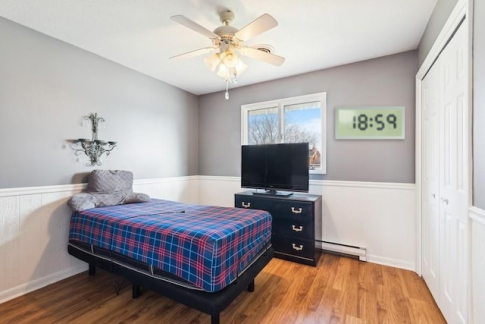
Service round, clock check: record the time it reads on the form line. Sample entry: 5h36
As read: 18h59
